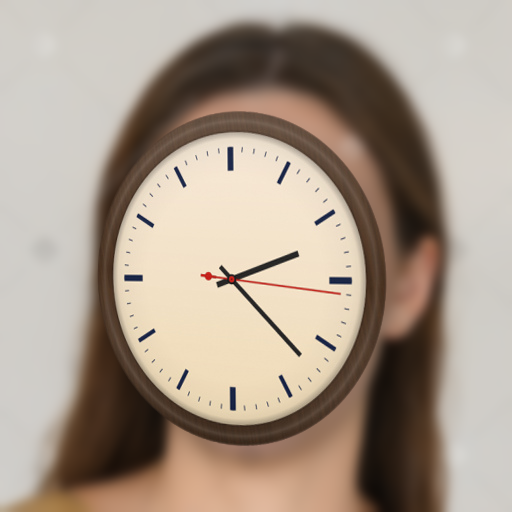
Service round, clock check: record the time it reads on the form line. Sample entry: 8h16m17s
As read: 2h22m16s
